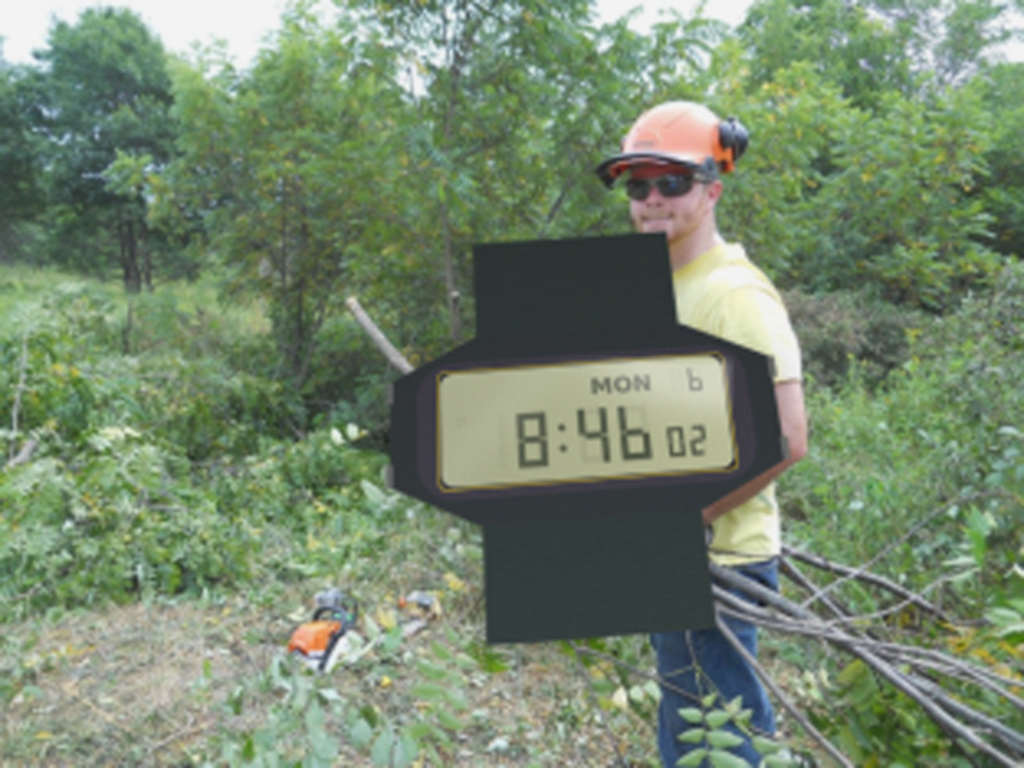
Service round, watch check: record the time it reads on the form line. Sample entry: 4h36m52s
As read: 8h46m02s
